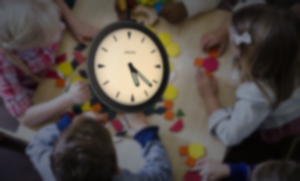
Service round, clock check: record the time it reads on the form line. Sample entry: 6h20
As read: 5h22
